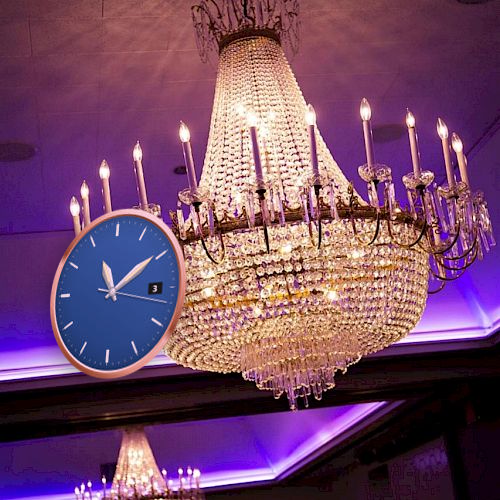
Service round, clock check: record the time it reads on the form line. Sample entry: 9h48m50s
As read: 11h09m17s
